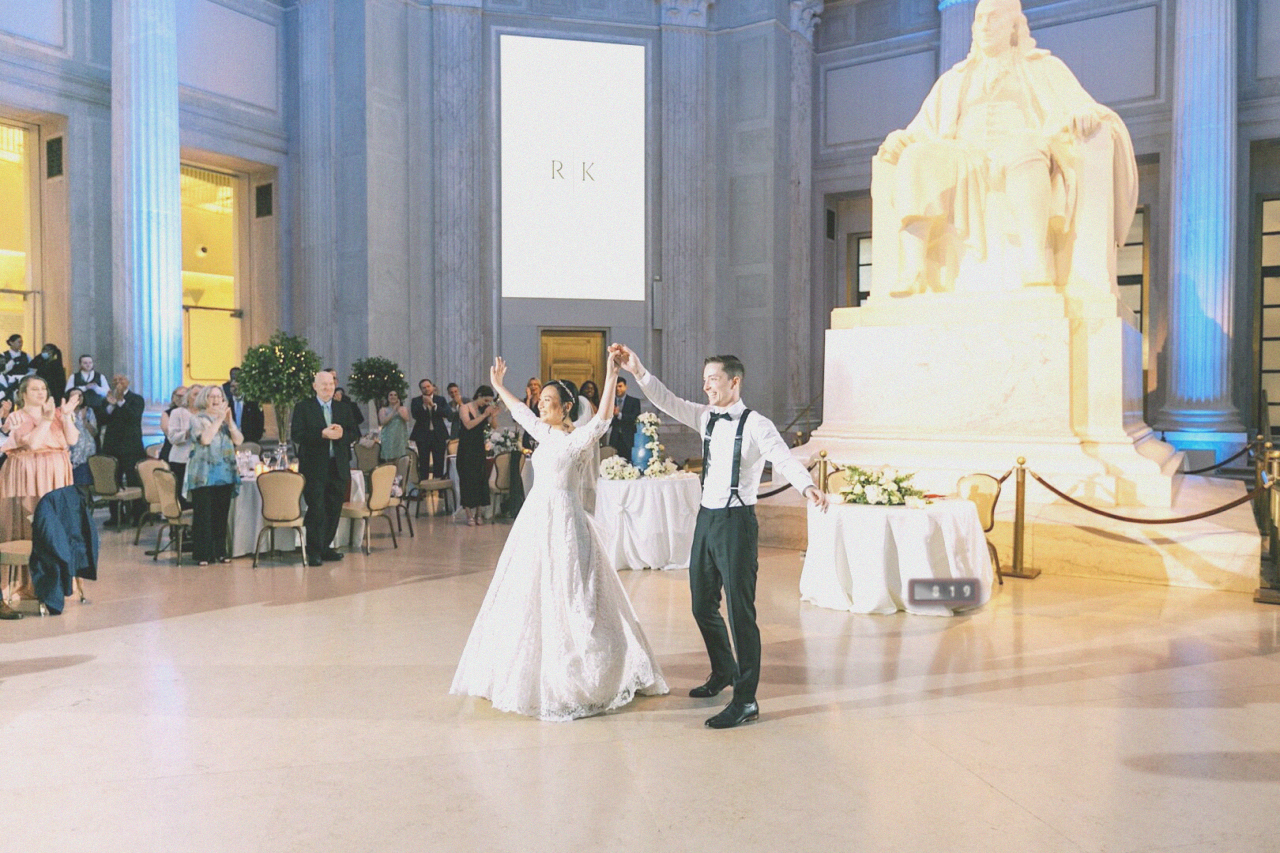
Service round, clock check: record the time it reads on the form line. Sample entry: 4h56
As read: 8h19
